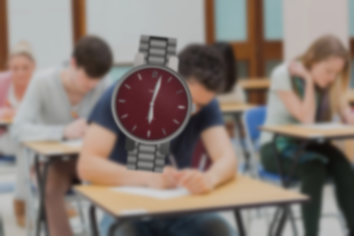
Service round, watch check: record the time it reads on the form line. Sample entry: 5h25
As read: 6h02
